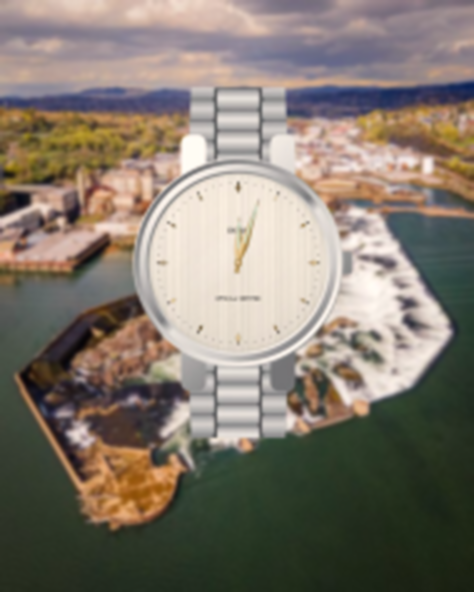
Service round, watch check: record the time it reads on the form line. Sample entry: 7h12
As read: 12h03
